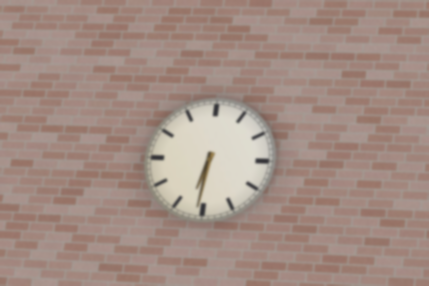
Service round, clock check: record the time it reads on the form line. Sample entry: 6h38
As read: 6h31
